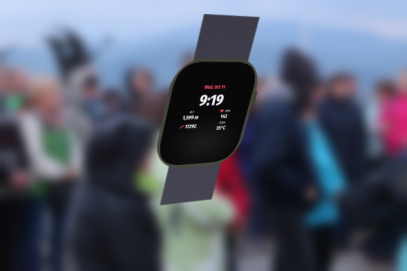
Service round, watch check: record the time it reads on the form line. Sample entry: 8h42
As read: 9h19
